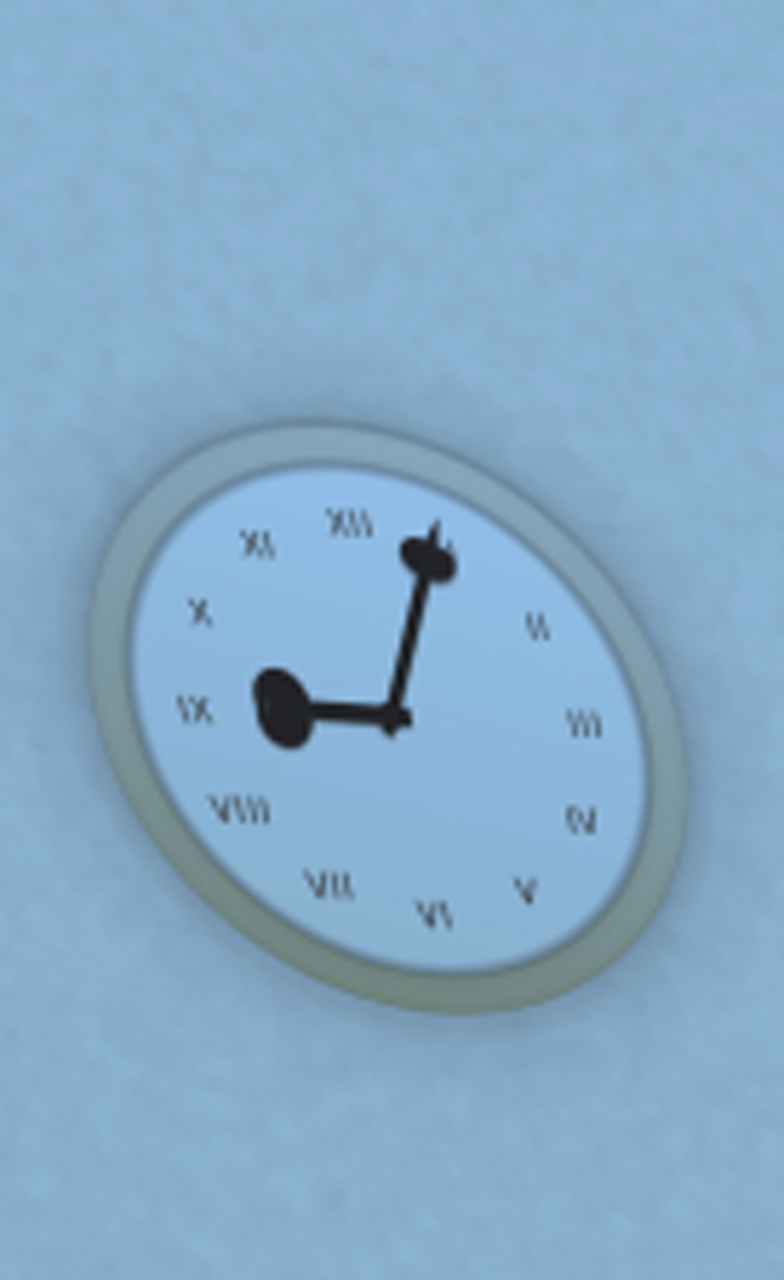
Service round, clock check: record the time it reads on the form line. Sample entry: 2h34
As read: 9h04
